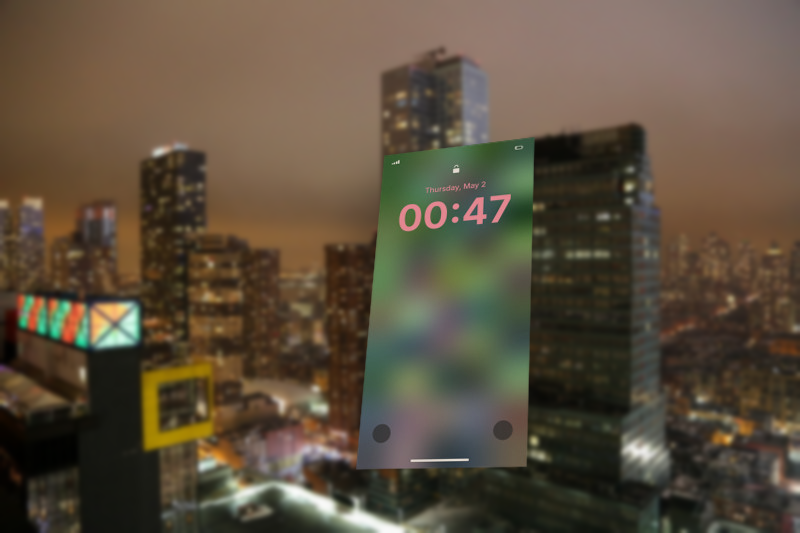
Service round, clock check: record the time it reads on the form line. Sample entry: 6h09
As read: 0h47
